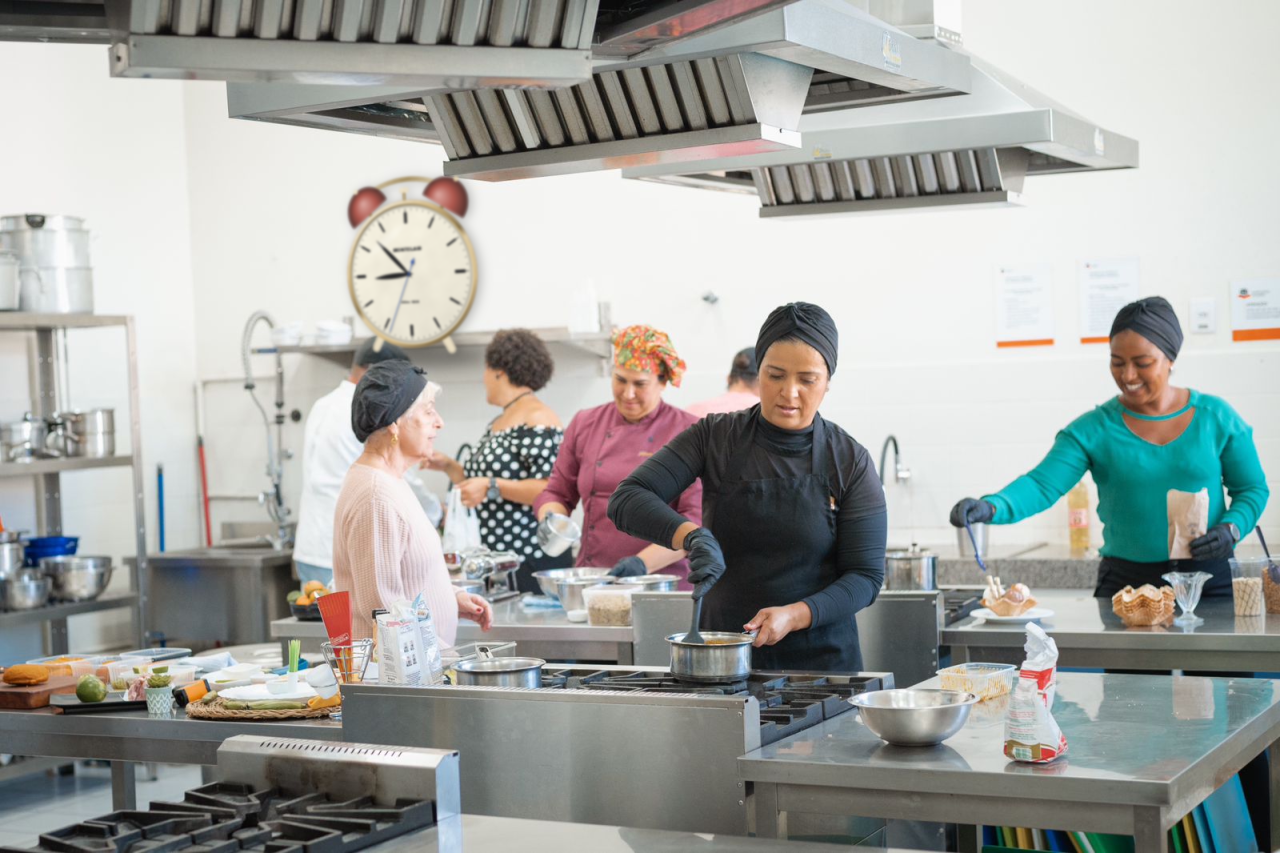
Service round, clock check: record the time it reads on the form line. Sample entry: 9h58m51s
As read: 8h52m34s
